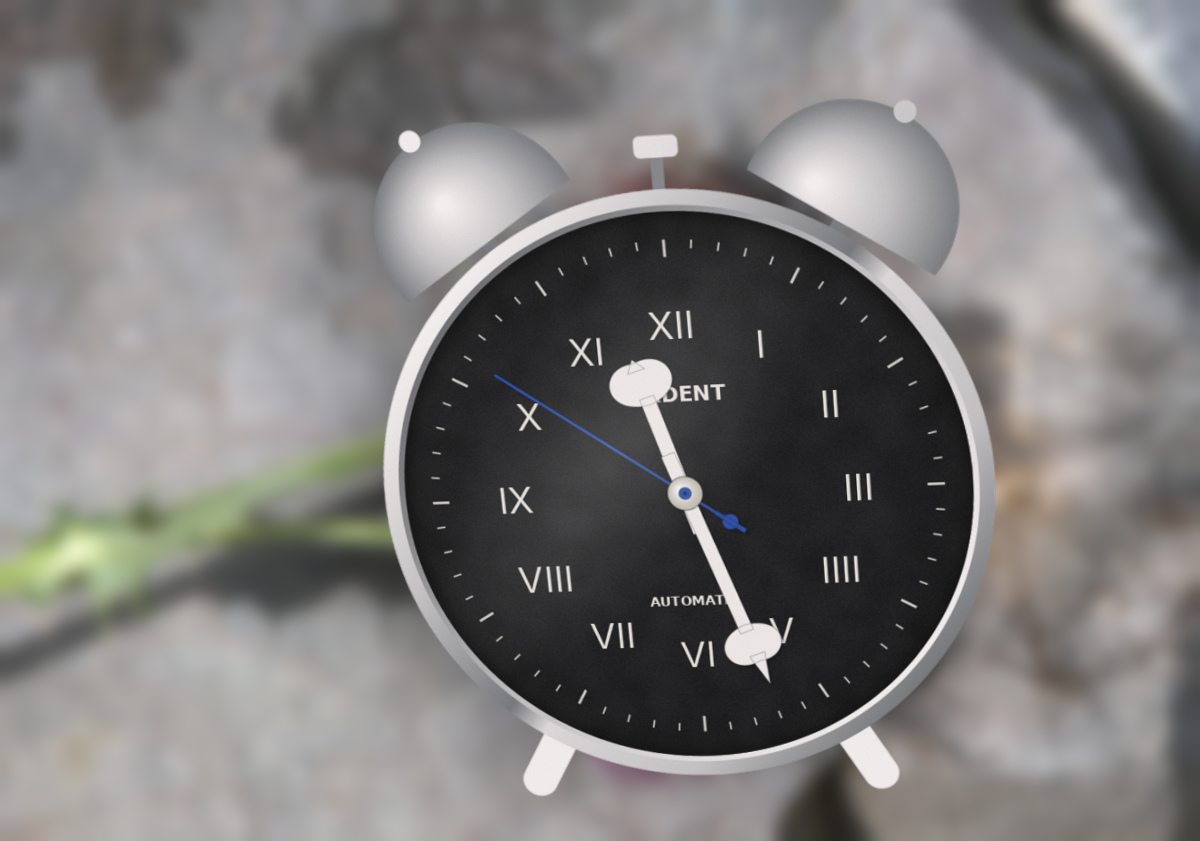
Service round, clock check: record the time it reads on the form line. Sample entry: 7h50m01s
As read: 11h26m51s
